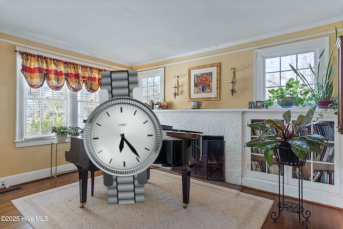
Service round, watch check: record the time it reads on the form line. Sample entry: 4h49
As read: 6h24
